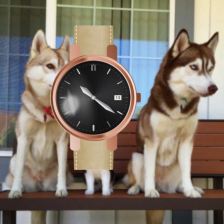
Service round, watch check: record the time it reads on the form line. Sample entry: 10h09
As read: 10h21
